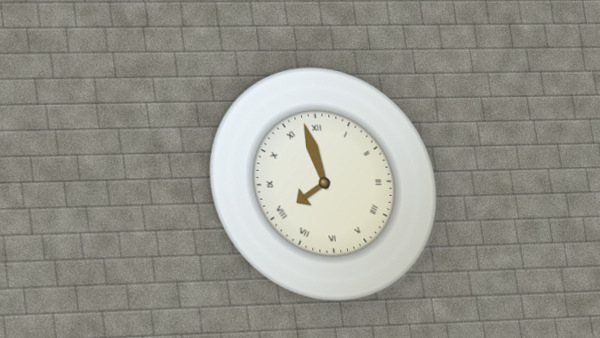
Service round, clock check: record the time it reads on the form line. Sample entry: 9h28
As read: 7h58
